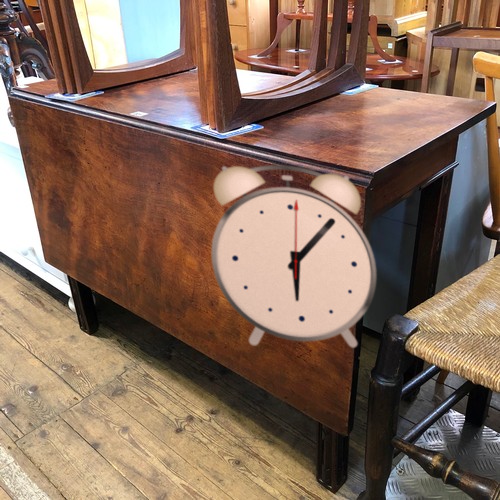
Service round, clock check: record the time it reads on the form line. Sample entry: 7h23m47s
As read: 6h07m01s
